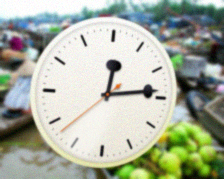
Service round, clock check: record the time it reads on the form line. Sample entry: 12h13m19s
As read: 12h13m38s
